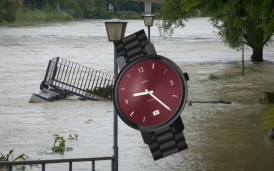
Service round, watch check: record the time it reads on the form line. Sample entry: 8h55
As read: 9h25
